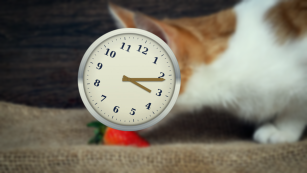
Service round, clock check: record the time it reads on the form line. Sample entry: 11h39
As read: 3h11
